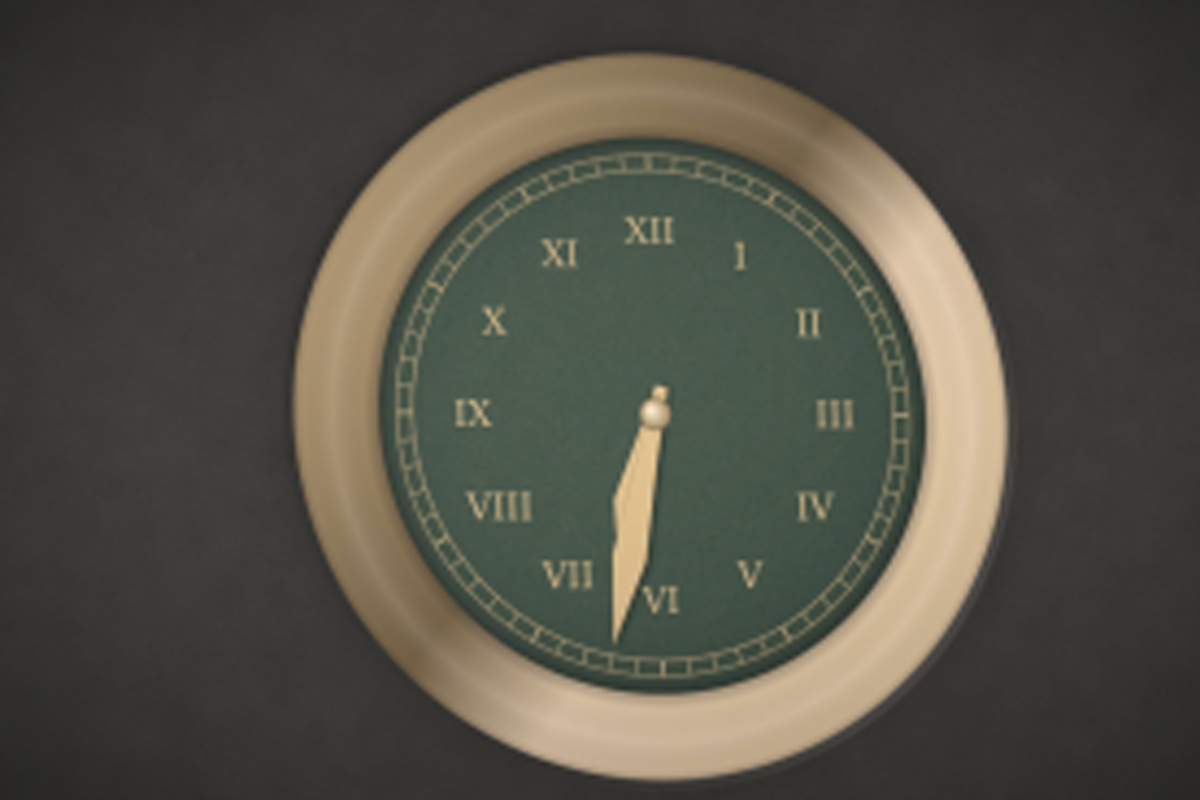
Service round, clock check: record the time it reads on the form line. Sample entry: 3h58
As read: 6h32
